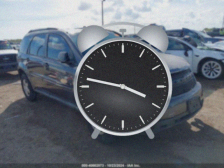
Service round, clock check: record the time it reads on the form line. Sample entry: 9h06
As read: 3h47
